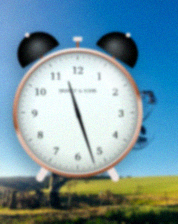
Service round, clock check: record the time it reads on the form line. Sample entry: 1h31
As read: 11h27
